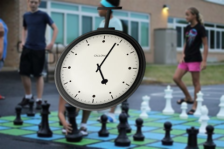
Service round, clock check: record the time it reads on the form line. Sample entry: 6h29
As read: 5h04
